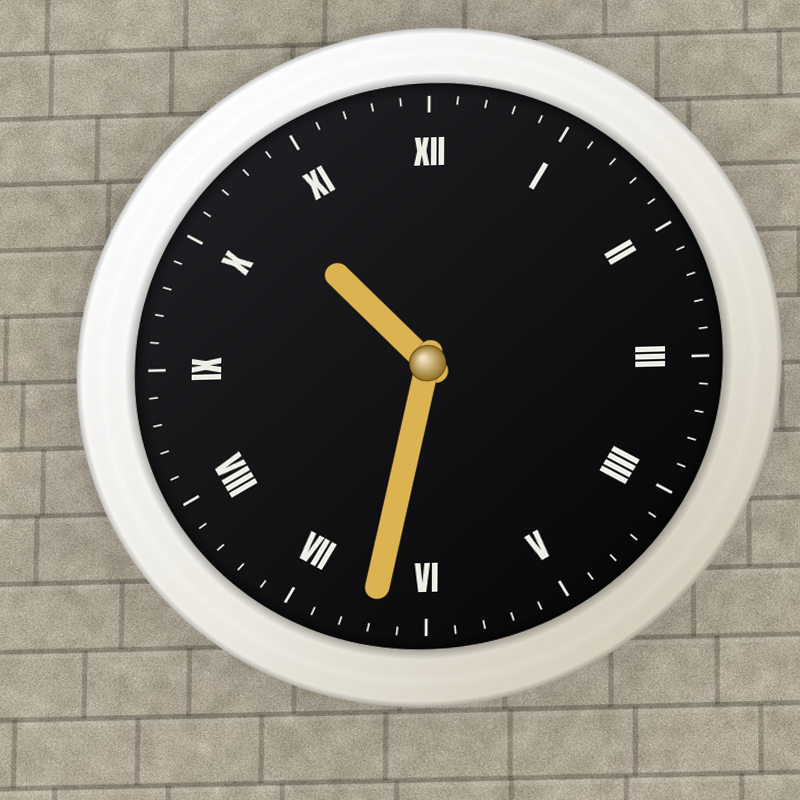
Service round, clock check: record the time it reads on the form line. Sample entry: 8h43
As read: 10h32
